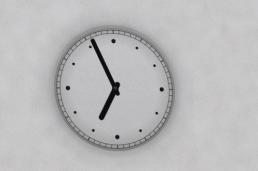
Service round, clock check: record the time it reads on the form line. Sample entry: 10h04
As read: 6h56
